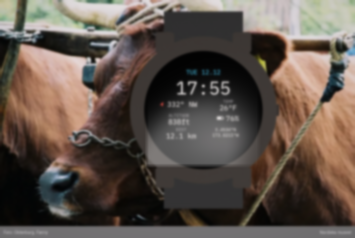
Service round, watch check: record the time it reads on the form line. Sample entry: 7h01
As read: 17h55
